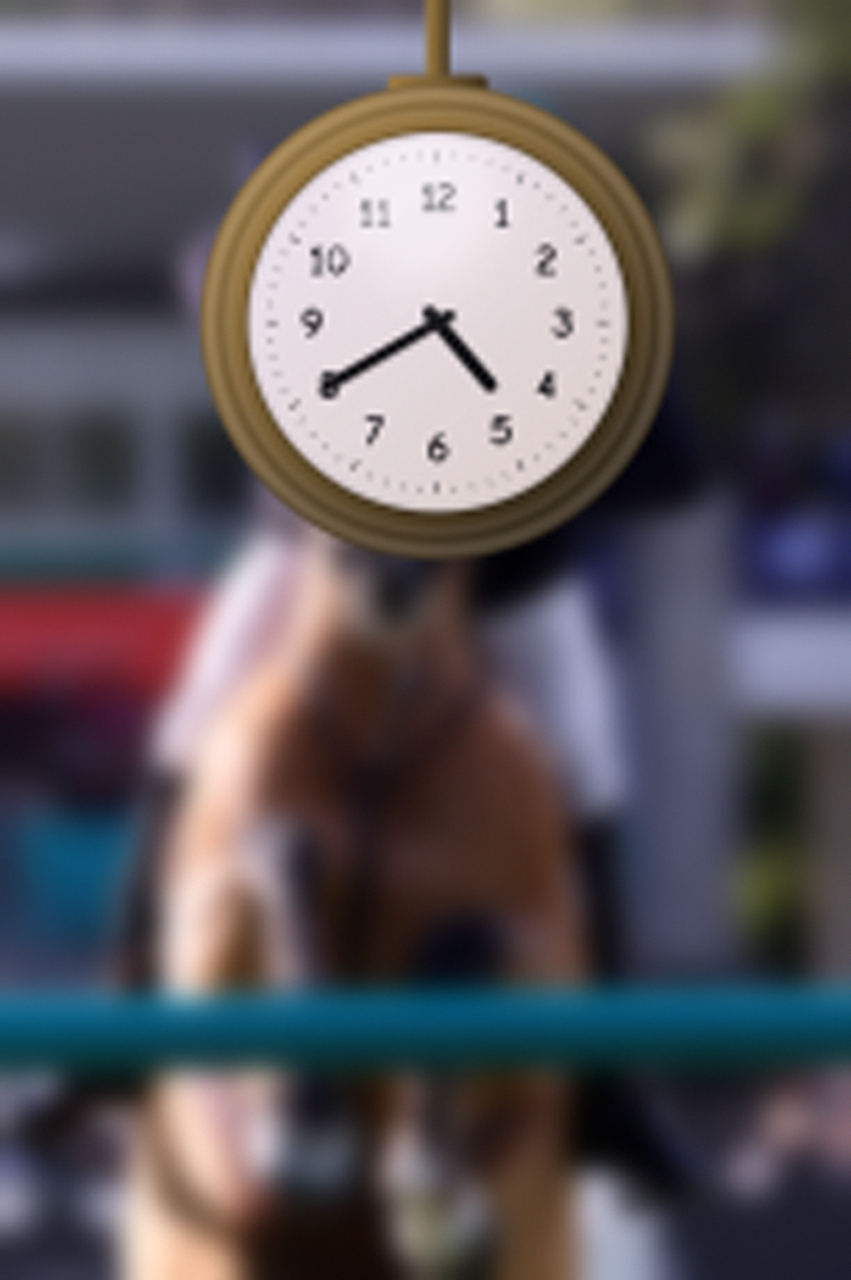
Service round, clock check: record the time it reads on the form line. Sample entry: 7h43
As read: 4h40
